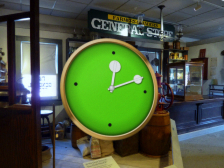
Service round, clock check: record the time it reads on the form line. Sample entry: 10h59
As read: 12h11
